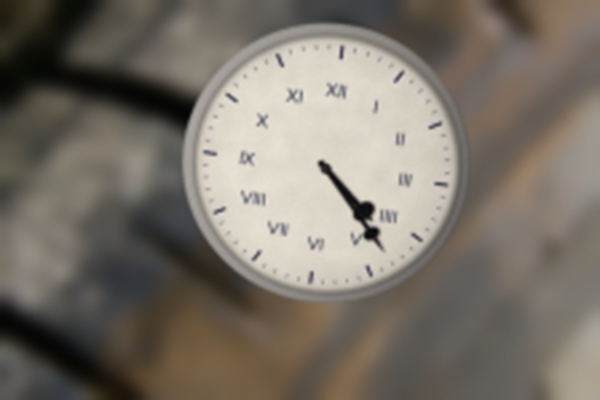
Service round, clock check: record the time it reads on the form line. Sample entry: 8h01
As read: 4h23
